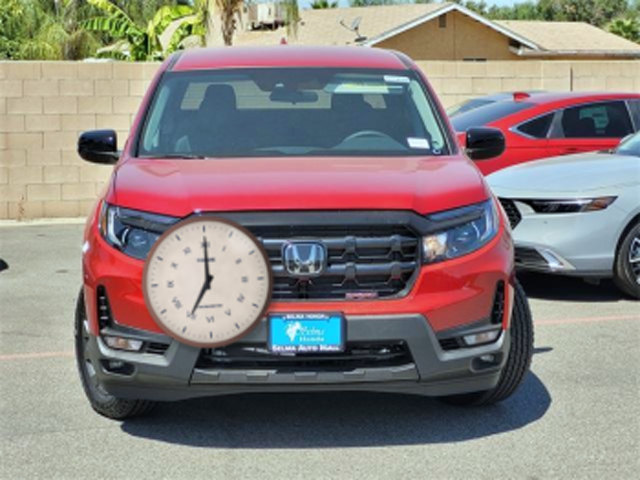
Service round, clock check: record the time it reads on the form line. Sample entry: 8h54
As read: 7h00
